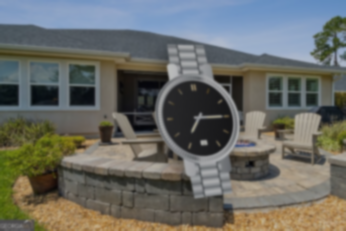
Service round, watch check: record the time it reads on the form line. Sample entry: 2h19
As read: 7h15
